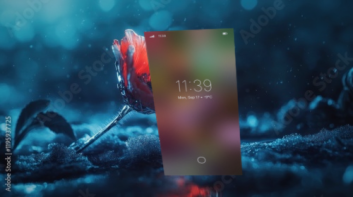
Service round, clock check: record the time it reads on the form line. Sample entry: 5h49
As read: 11h39
